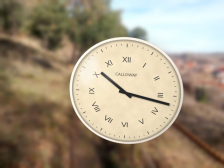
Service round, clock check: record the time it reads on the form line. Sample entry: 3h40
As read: 10h17
